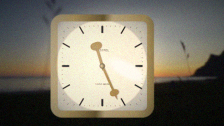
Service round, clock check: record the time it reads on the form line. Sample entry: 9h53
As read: 11h26
